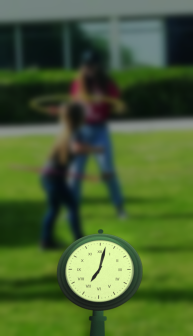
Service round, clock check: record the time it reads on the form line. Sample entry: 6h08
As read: 7h02
